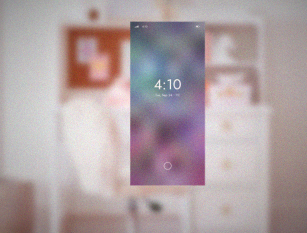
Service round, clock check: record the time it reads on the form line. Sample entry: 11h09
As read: 4h10
